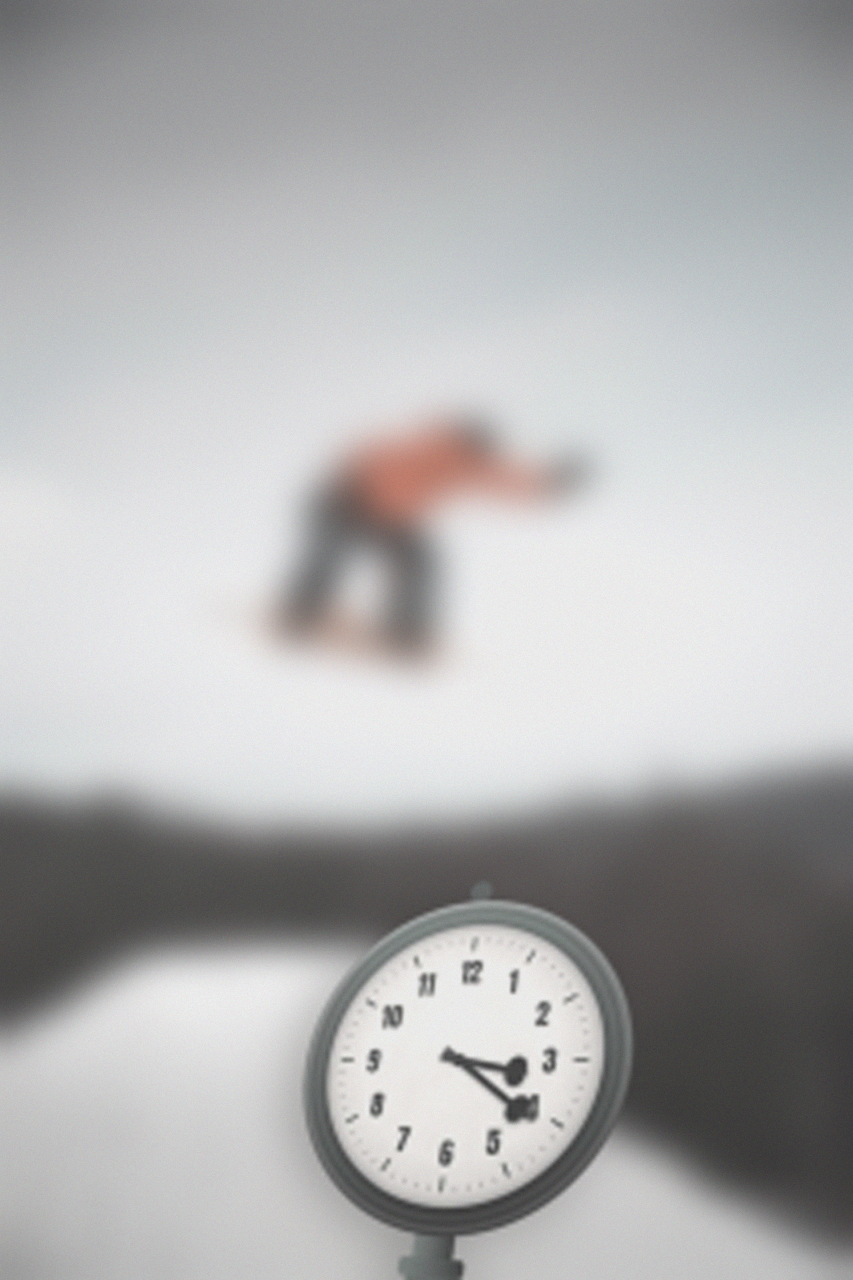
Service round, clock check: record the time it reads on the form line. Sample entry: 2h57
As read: 3h21
